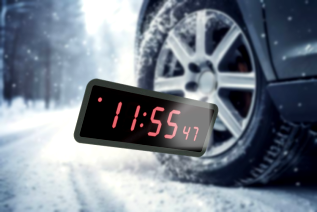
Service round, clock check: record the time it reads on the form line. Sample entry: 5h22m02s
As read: 11h55m47s
